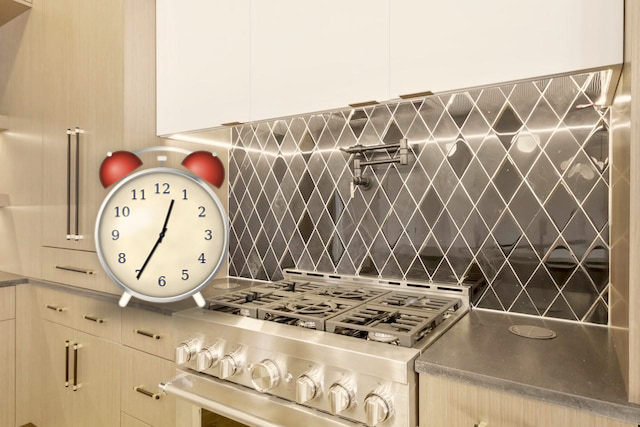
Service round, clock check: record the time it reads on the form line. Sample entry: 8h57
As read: 12h35
